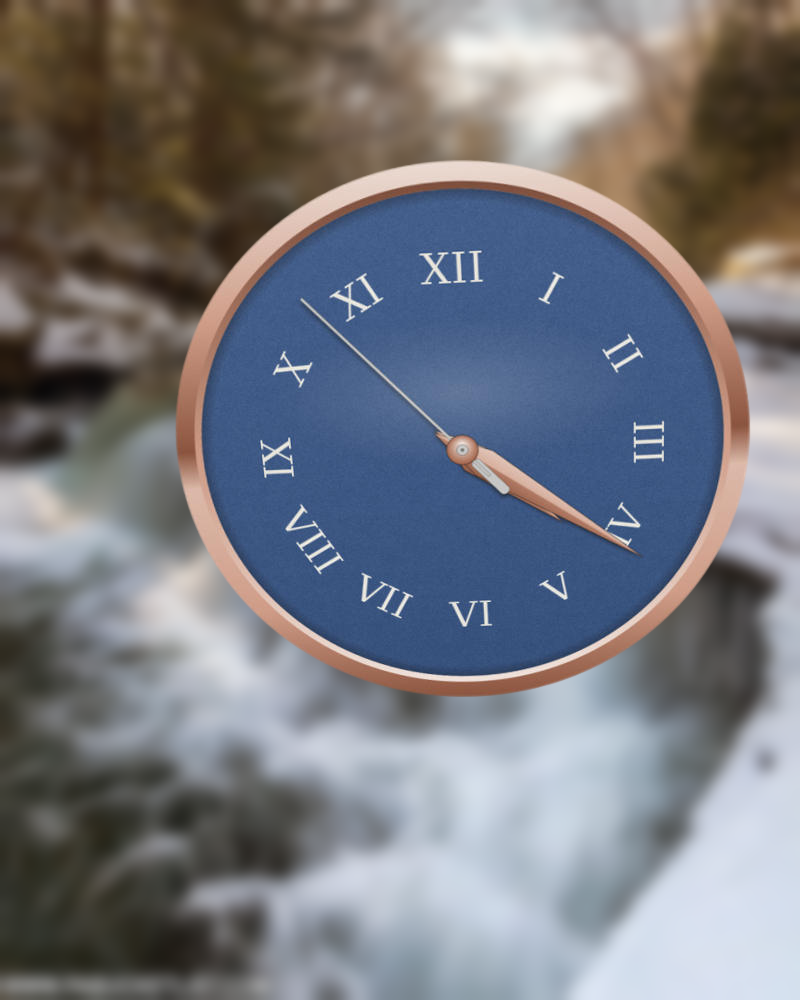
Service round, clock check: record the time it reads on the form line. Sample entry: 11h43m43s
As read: 4h20m53s
